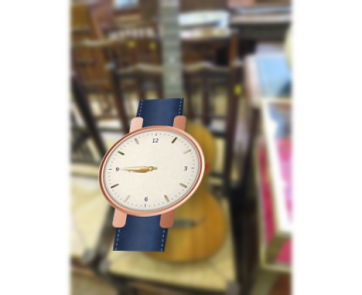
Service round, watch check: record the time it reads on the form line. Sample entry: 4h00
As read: 8h45
